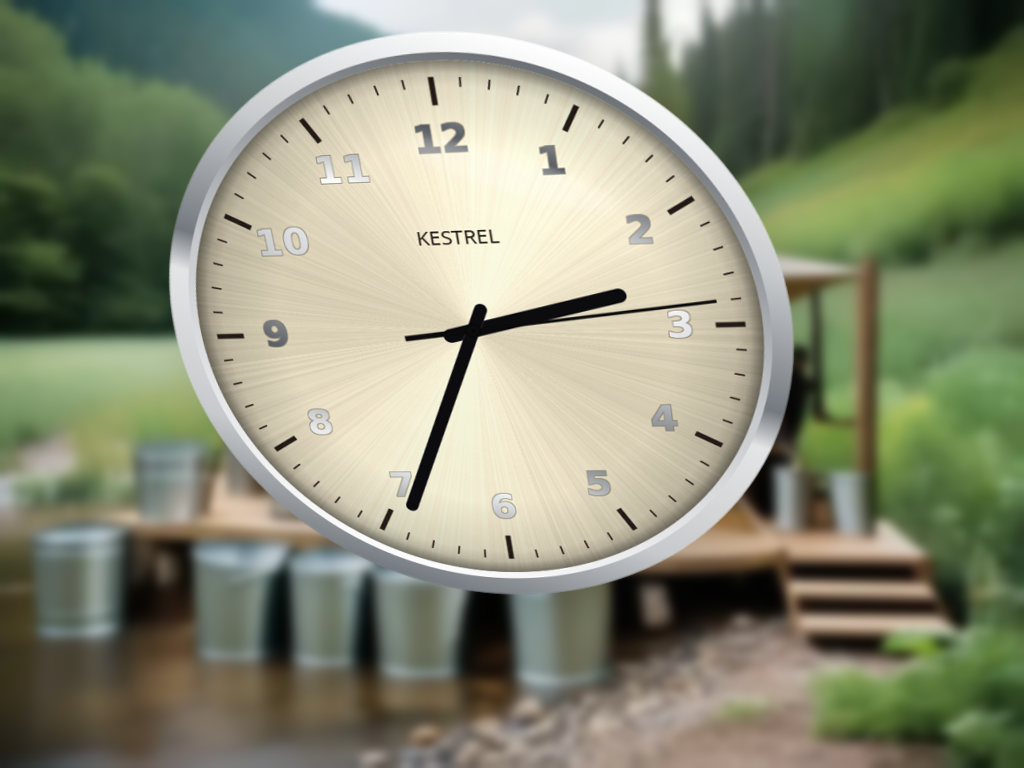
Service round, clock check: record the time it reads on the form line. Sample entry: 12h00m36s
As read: 2h34m14s
